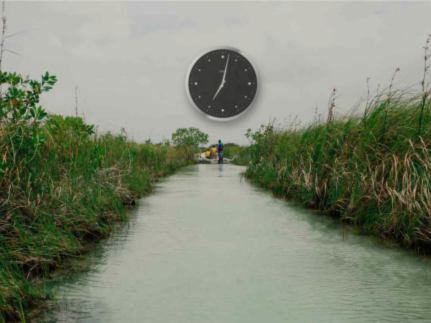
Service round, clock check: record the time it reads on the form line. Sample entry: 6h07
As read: 7h02
